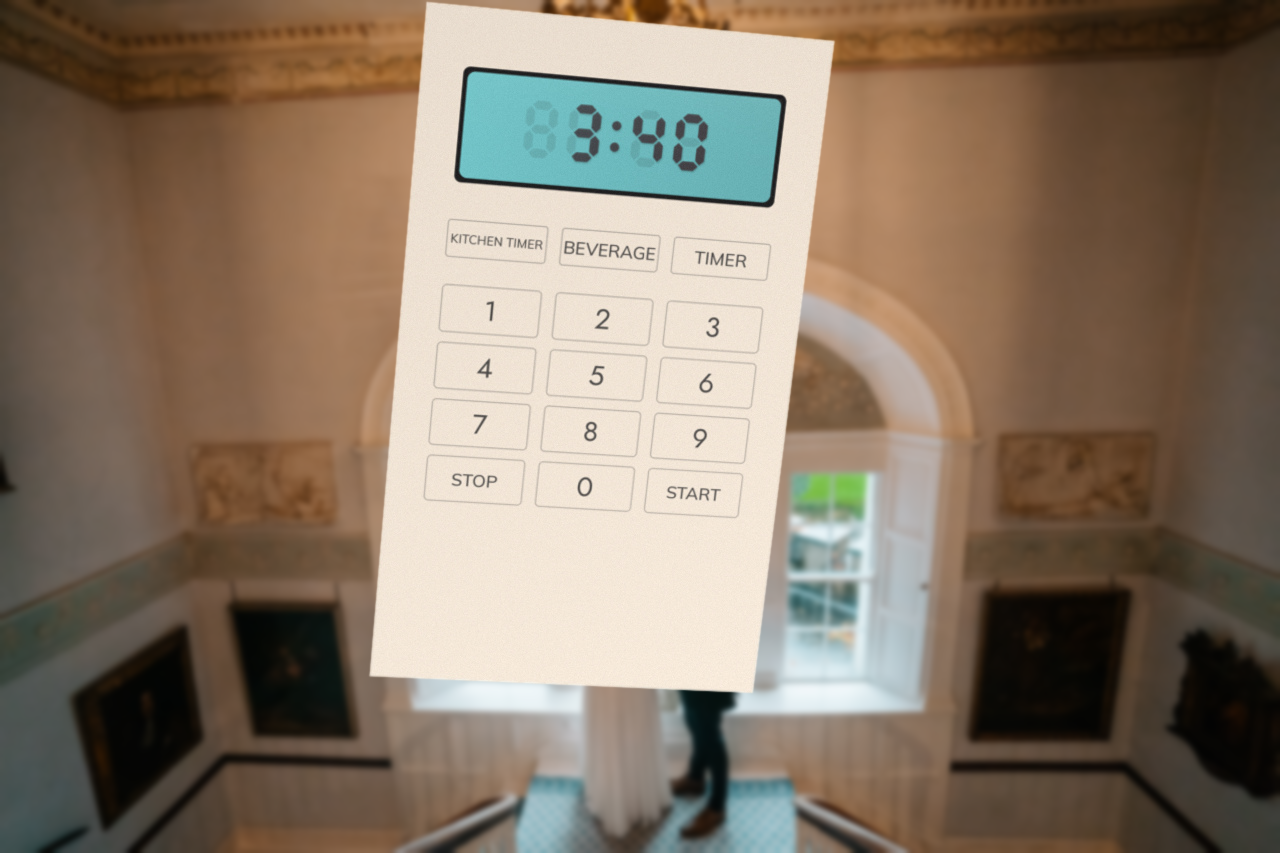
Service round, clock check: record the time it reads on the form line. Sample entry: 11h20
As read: 3h40
